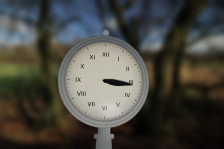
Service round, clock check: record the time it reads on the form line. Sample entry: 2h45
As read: 3h16
